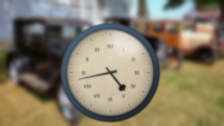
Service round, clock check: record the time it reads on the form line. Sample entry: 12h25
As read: 4h43
